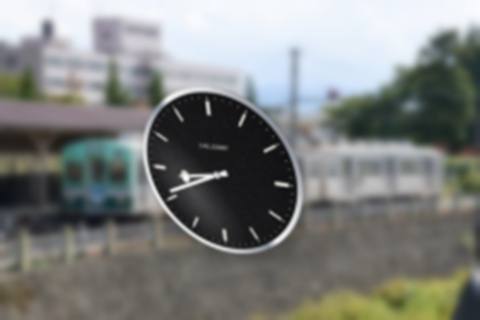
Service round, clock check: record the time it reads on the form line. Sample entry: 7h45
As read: 8h41
